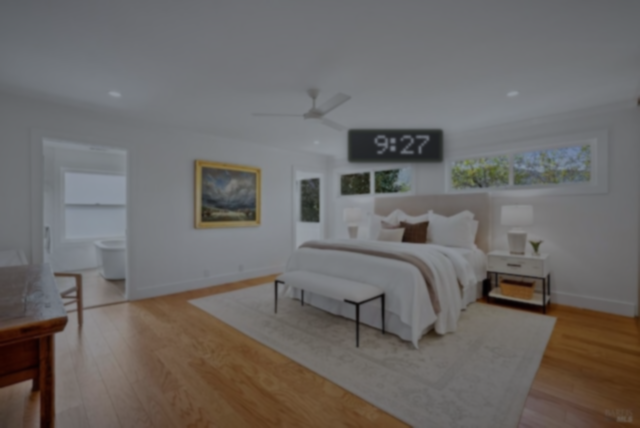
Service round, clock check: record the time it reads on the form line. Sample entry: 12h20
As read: 9h27
